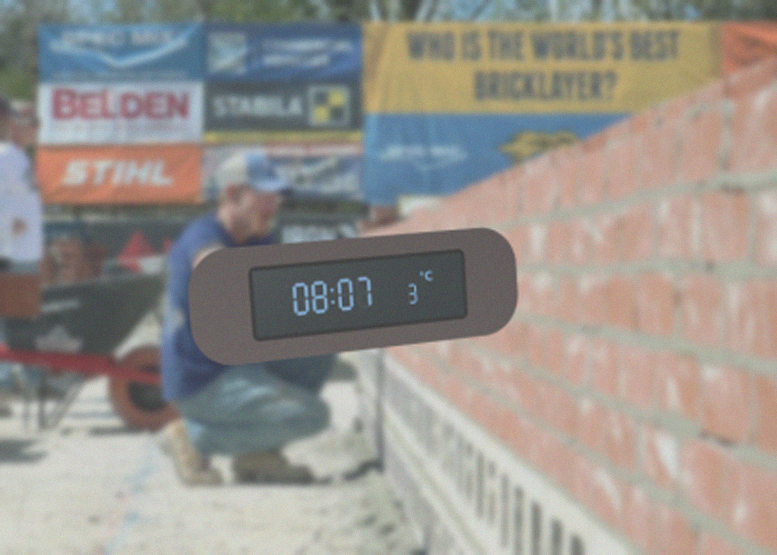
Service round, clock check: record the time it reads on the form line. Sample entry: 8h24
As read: 8h07
